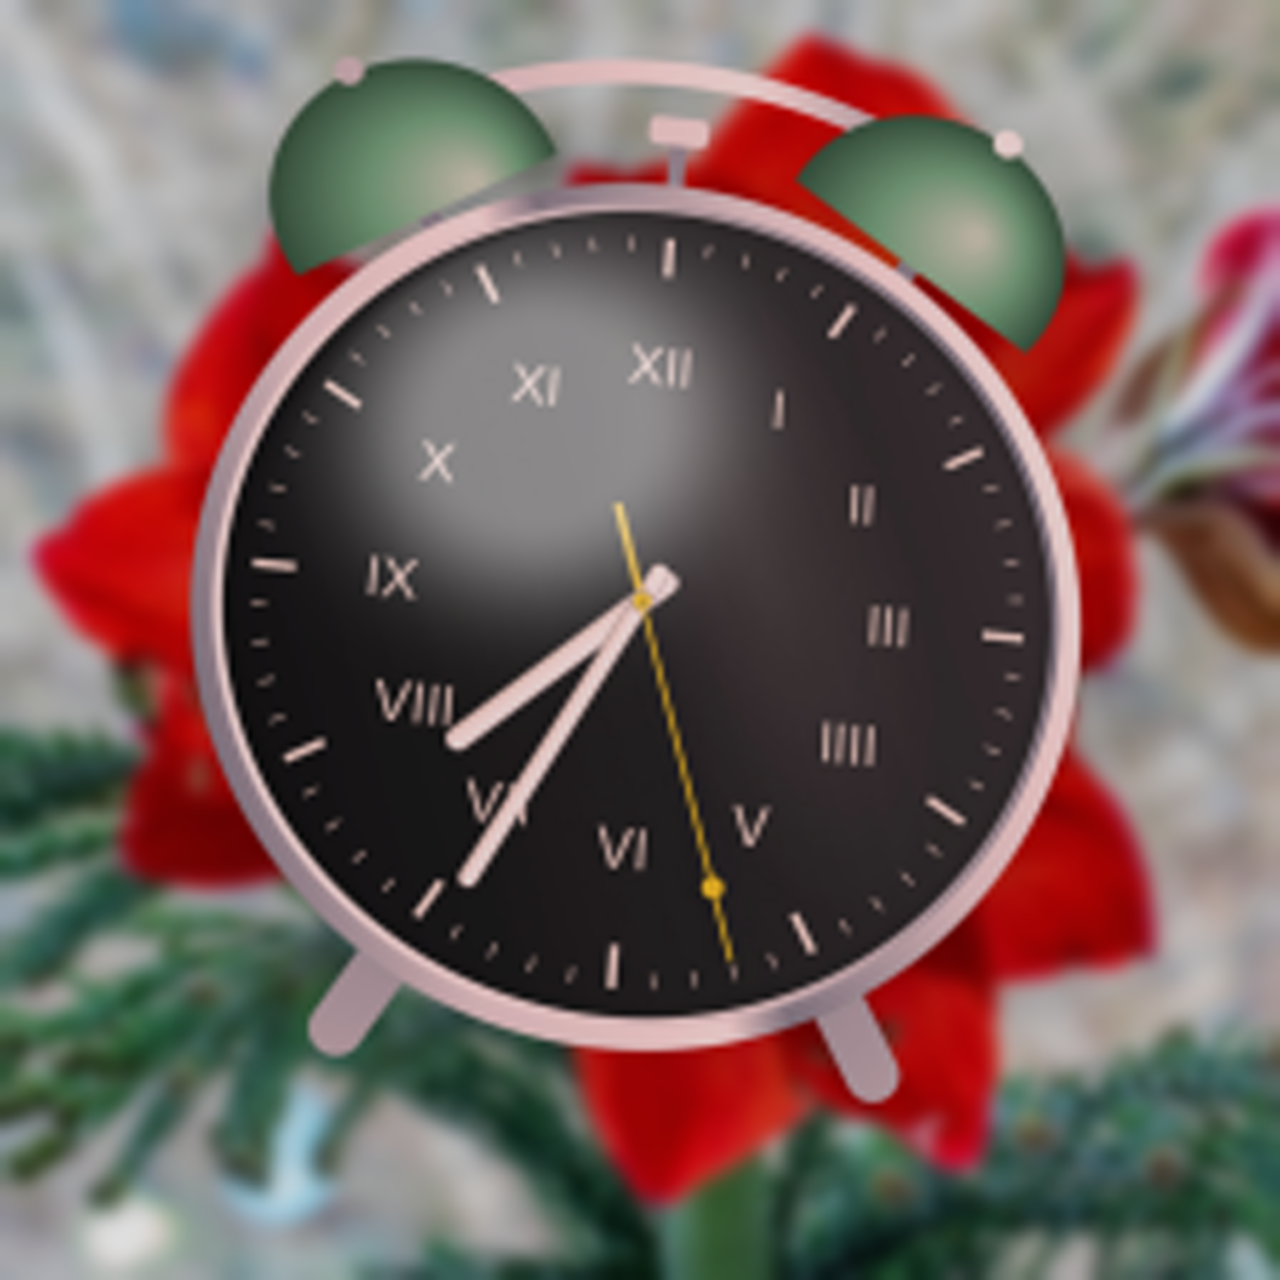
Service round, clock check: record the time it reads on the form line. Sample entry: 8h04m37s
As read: 7h34m27s
